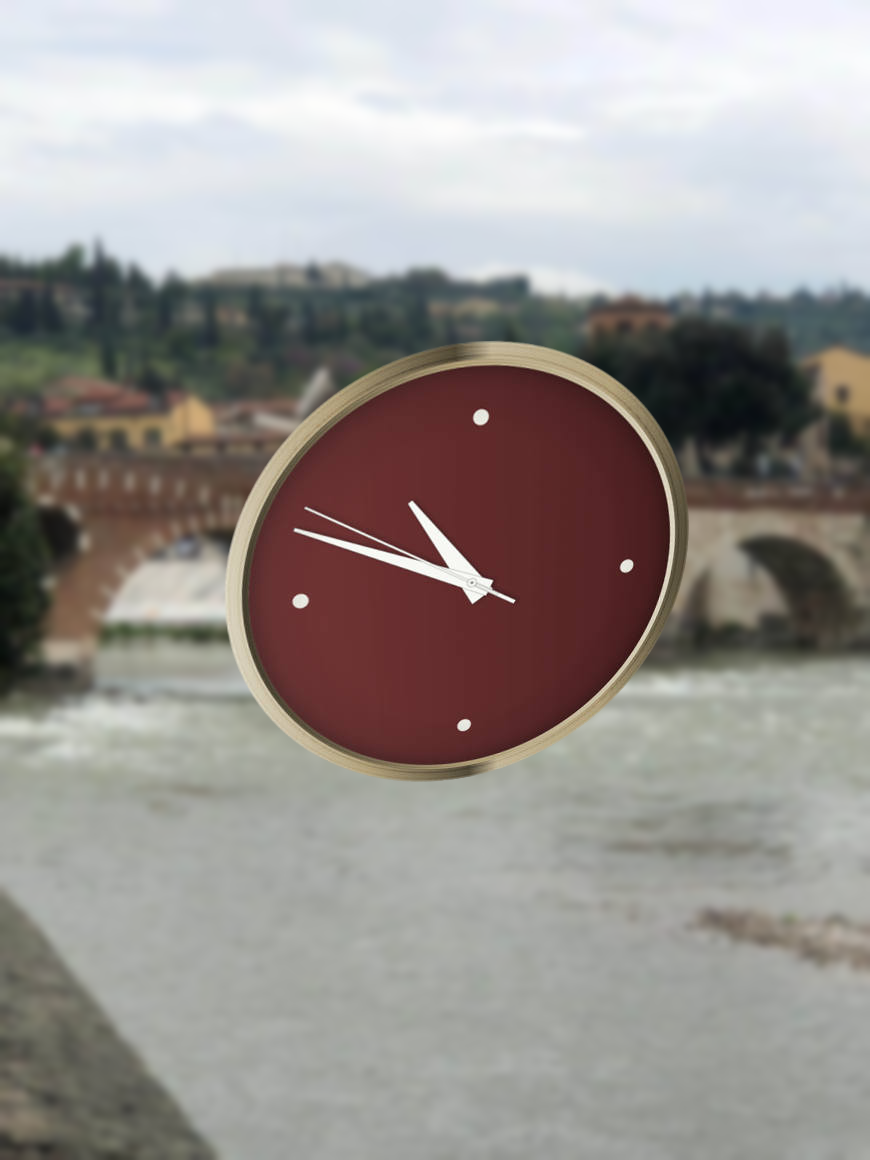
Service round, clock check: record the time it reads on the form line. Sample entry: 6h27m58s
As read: 10h48m50s
